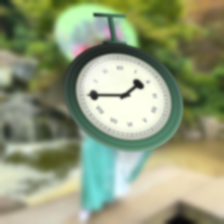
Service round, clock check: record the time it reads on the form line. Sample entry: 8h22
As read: 1h45
